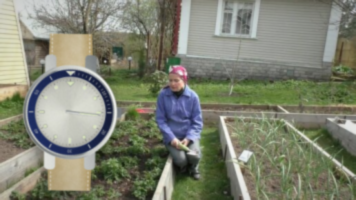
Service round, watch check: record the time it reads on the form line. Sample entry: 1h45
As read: 3h16
